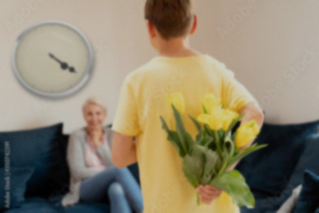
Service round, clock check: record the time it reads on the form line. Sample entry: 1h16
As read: 4h21
